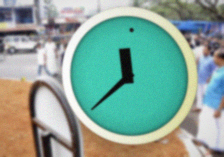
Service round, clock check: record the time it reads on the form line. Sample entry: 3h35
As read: 11h37
